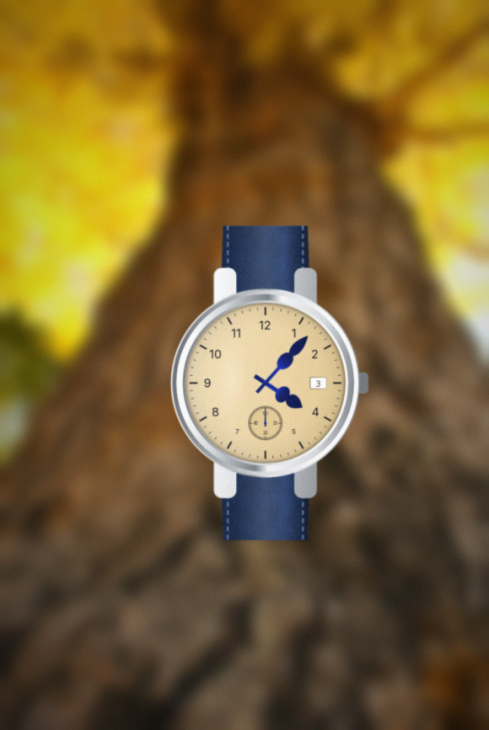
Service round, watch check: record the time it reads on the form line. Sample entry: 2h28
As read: 4h07
